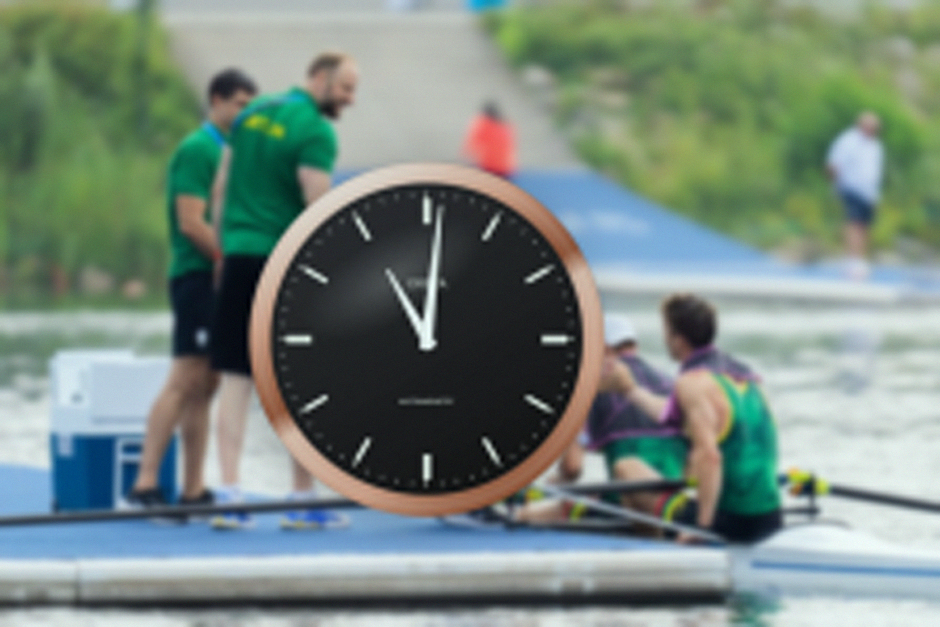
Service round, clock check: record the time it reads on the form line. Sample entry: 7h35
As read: 11h01
